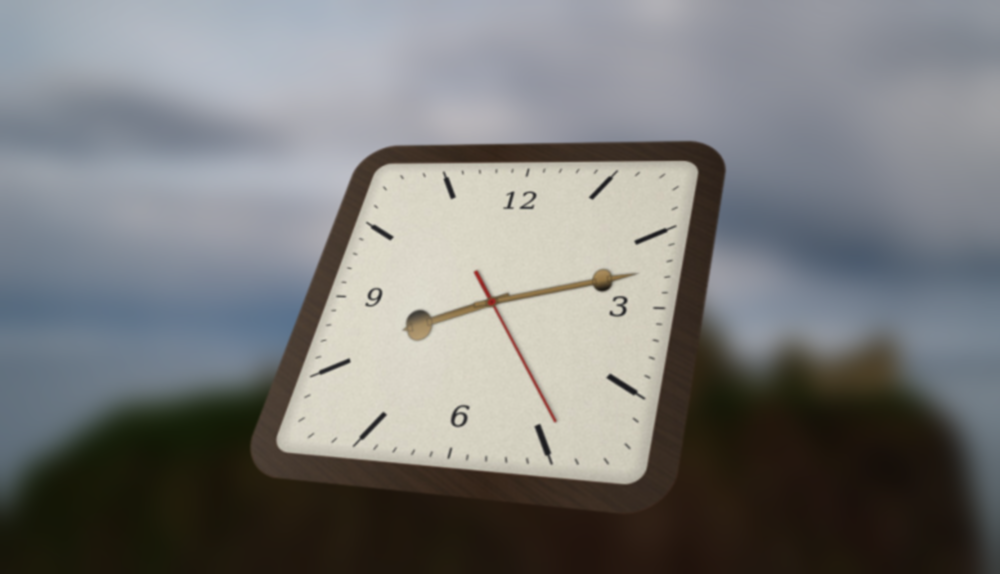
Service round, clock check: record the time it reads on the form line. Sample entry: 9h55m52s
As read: 8h12m24s
